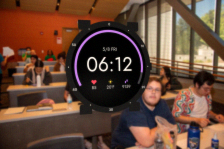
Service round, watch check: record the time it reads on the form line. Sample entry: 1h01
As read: 6h12
